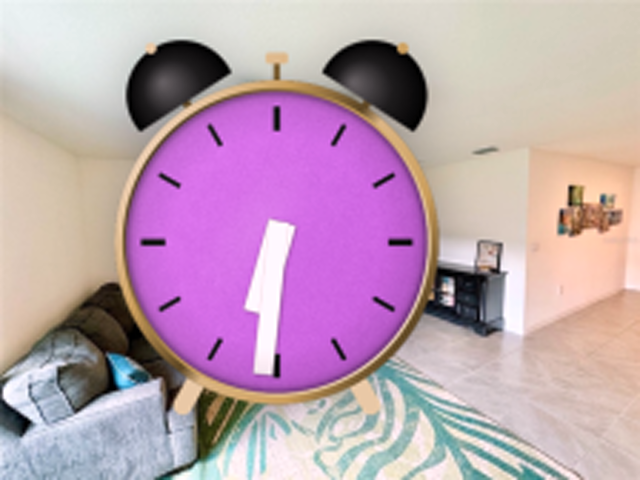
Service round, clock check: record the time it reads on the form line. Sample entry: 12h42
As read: 6h31
